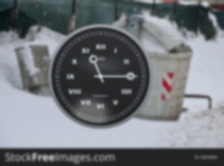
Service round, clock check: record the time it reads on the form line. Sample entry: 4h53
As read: 11h15
